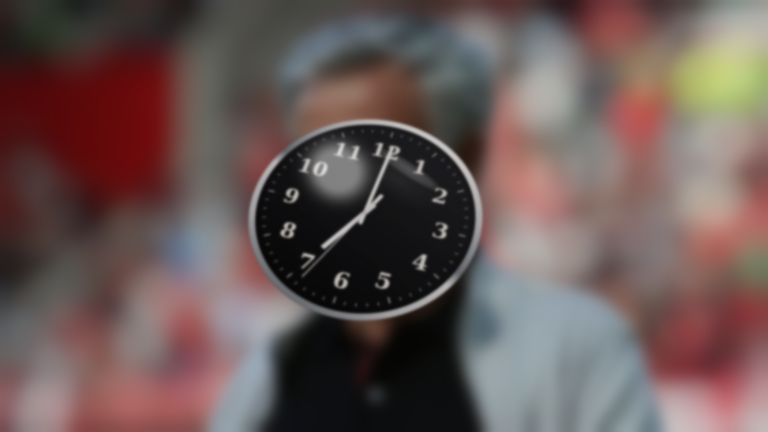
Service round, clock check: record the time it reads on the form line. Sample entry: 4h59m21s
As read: 7h00m34s
